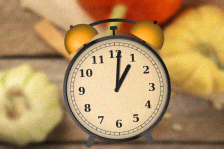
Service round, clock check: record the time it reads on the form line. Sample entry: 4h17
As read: 1h01
